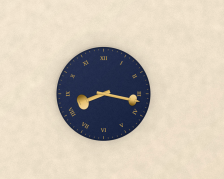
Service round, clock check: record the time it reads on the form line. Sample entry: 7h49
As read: 8h17
